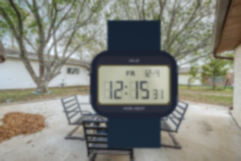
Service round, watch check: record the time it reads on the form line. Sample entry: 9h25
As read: 12h15
